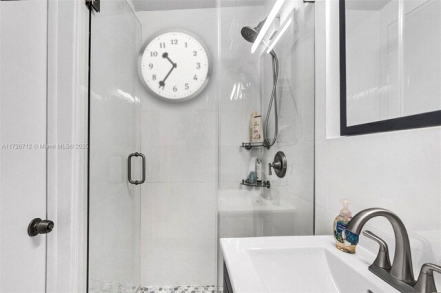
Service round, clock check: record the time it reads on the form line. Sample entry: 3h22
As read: 10h36
